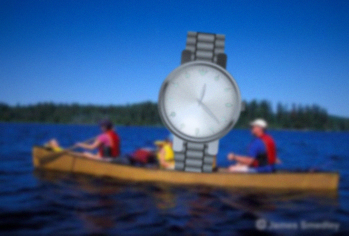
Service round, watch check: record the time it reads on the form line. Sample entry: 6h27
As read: 12h22
